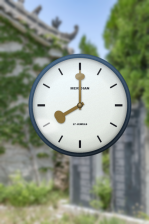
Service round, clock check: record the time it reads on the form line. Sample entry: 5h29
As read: 8h00
